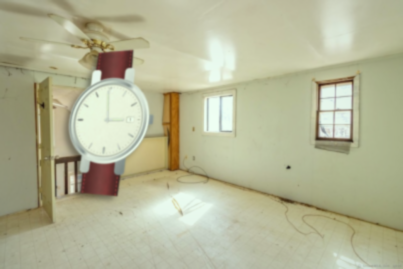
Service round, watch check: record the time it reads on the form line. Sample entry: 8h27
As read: 2h59
